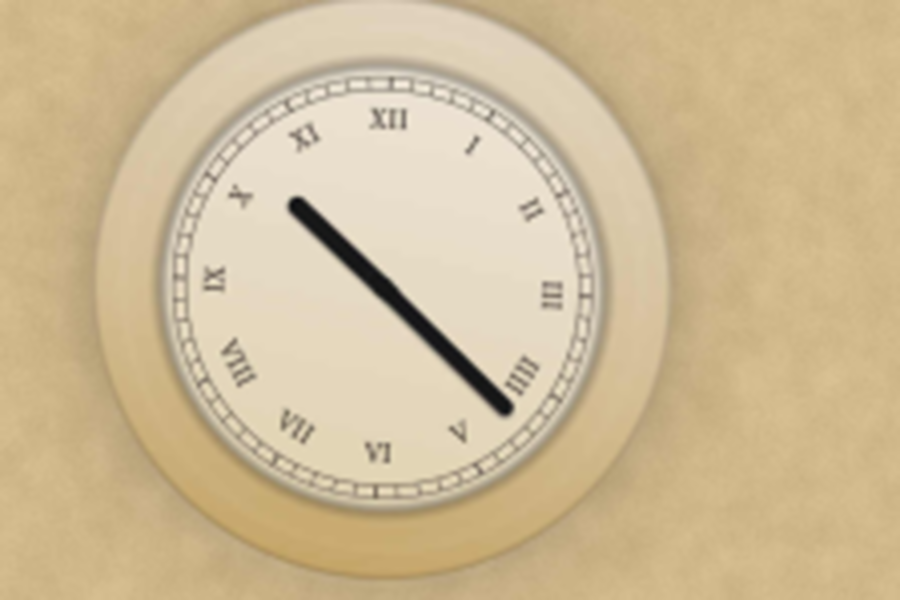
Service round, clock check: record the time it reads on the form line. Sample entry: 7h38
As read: 10h22
